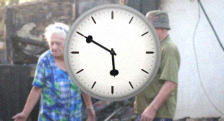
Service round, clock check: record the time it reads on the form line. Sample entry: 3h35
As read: 5h50
